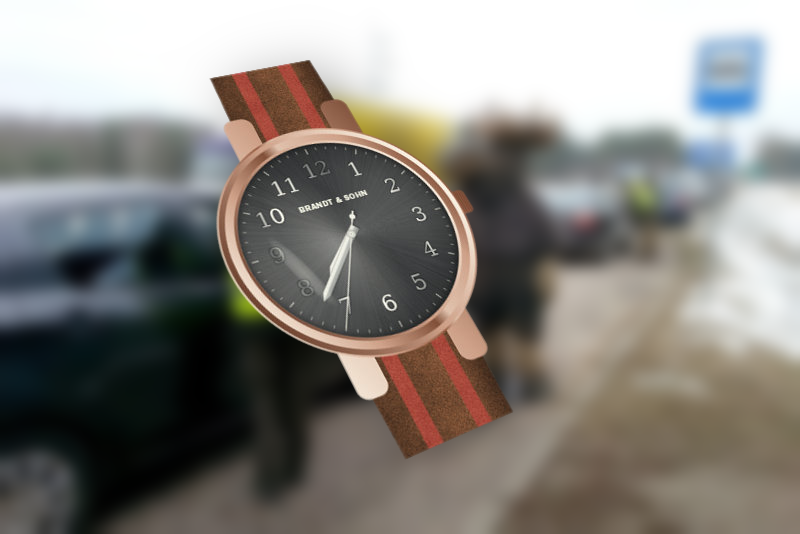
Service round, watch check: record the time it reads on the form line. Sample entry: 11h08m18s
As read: 7h37m35s
